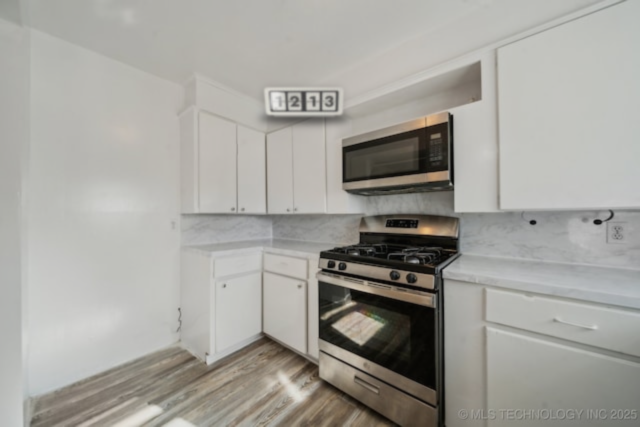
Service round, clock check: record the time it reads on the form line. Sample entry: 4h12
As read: 12h13
